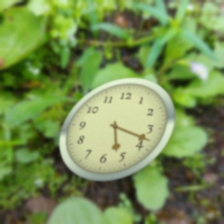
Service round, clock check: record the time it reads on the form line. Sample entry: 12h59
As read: 5h18
